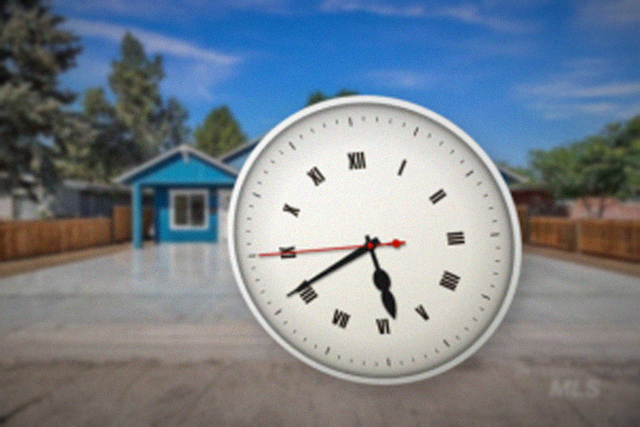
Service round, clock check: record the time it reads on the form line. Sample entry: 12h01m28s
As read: 5h40m45s
